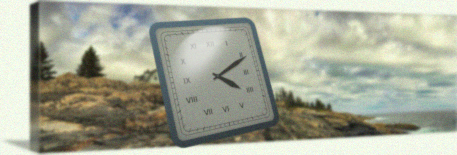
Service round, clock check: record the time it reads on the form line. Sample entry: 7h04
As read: 4h11
